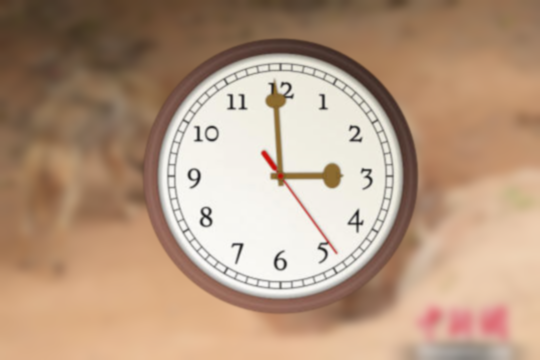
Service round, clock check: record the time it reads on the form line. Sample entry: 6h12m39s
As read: 2h59m24s
